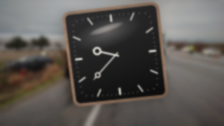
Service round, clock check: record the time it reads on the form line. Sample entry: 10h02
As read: 9h38
